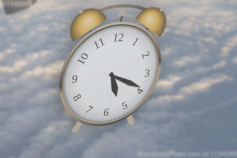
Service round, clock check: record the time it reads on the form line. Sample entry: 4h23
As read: 5h19
